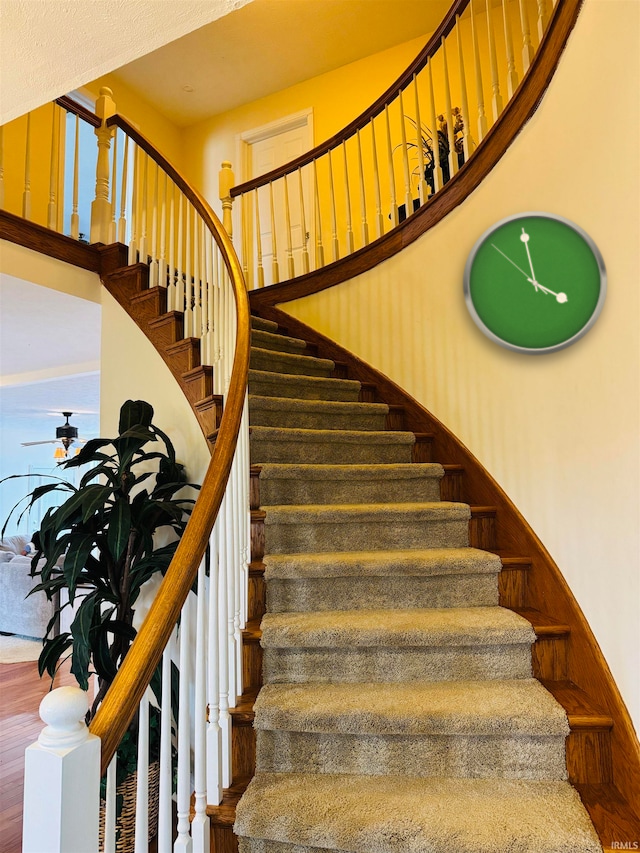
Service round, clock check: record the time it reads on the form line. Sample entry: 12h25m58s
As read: 3h57m52s
